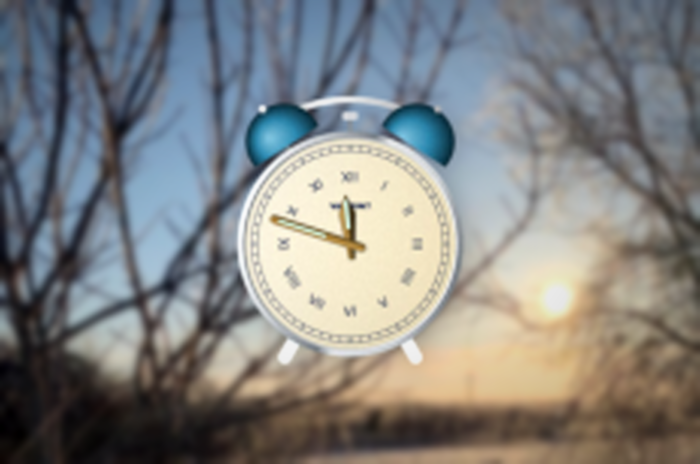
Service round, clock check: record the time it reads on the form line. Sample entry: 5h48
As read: 11h48
